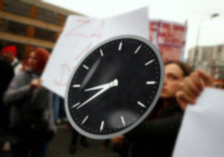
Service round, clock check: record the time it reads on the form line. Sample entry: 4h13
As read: 8h39
